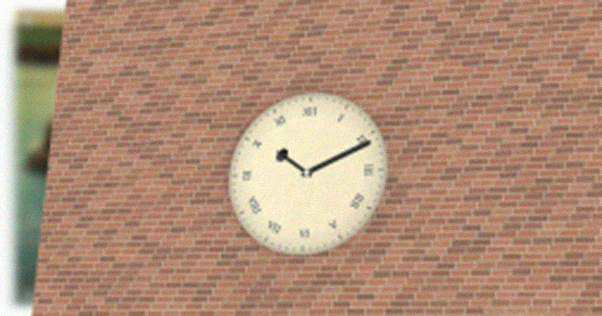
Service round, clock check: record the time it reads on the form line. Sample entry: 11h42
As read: 10h11
